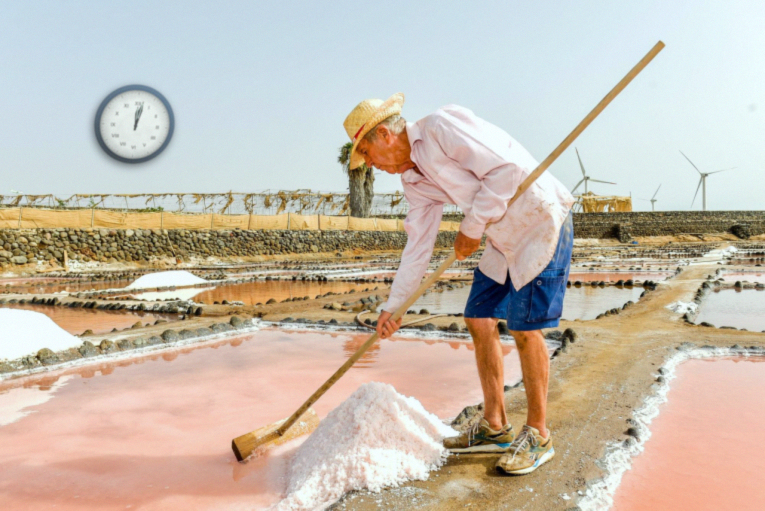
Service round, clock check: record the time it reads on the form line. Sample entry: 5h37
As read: 12h02
